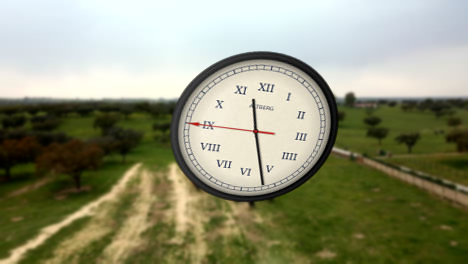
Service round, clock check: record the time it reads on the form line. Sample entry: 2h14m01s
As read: 11h26m45s
